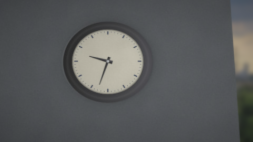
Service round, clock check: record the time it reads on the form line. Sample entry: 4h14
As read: 9h33
